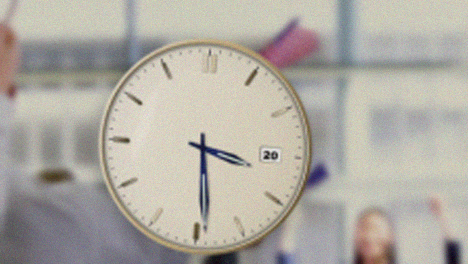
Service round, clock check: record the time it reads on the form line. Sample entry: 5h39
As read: 3h29
